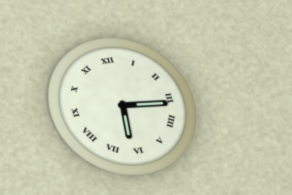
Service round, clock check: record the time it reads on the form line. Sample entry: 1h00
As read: 6h16
